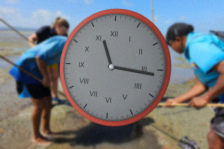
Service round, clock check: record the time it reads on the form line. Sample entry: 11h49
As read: 11h16
